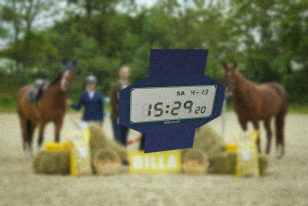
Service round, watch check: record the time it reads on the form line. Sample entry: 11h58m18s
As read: 15h29m20s
